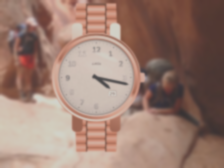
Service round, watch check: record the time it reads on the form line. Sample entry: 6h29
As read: 4h17
